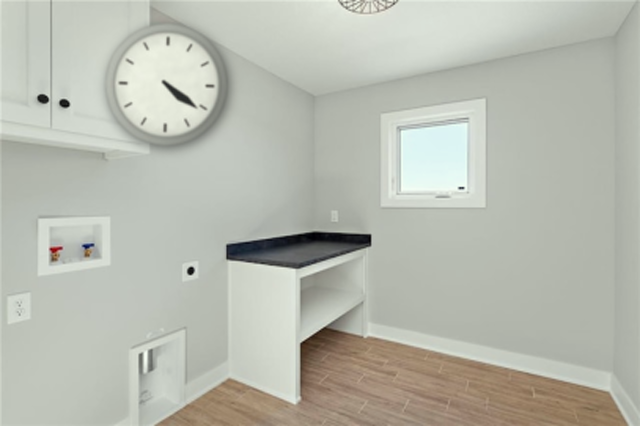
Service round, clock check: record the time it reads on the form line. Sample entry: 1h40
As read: 4h21
